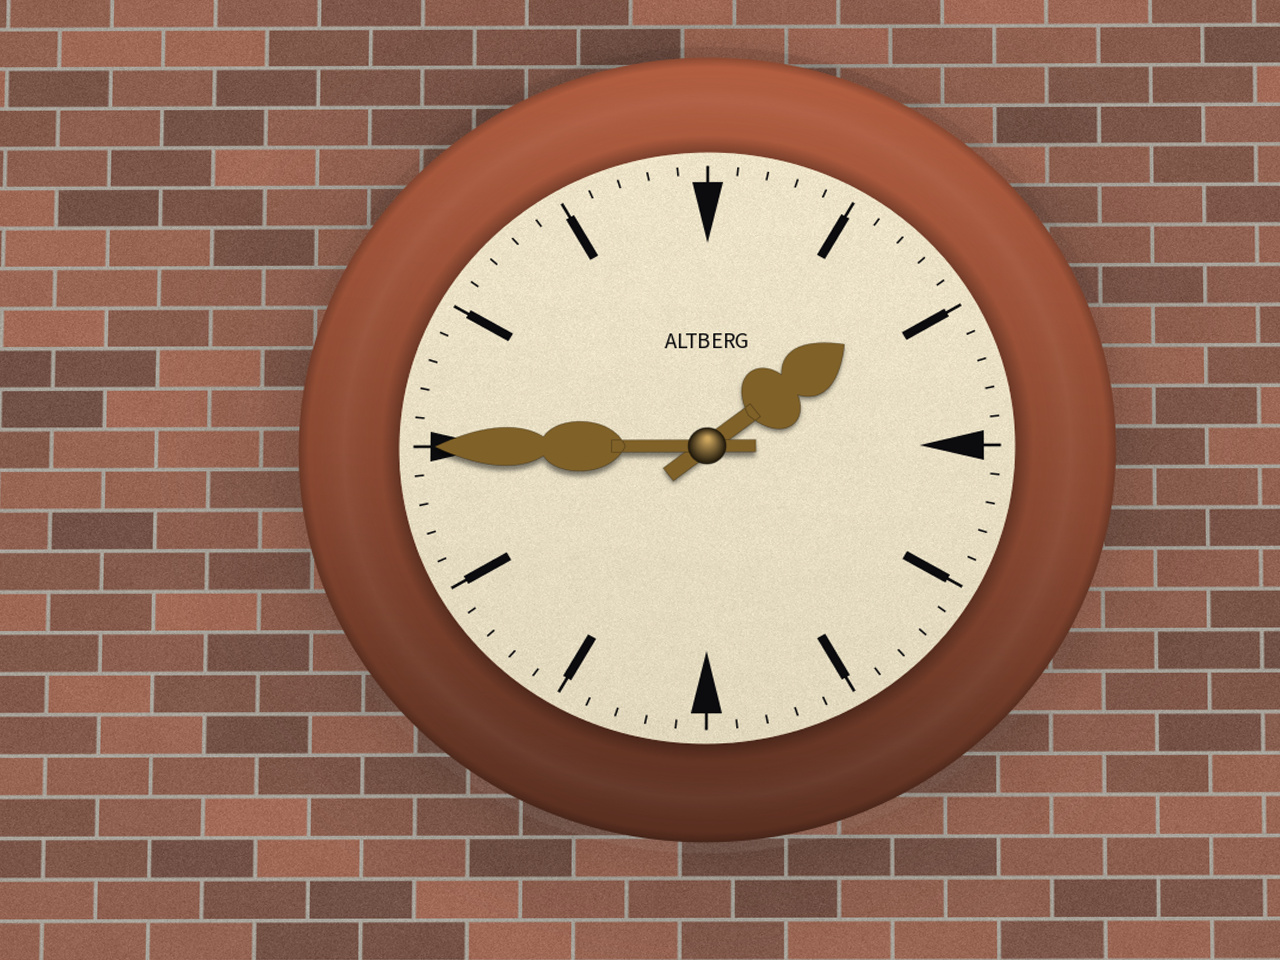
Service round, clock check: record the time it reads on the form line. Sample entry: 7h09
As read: 1h45
